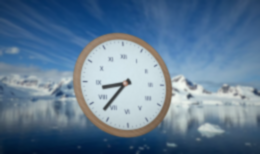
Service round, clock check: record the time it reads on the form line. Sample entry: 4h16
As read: 8h37
